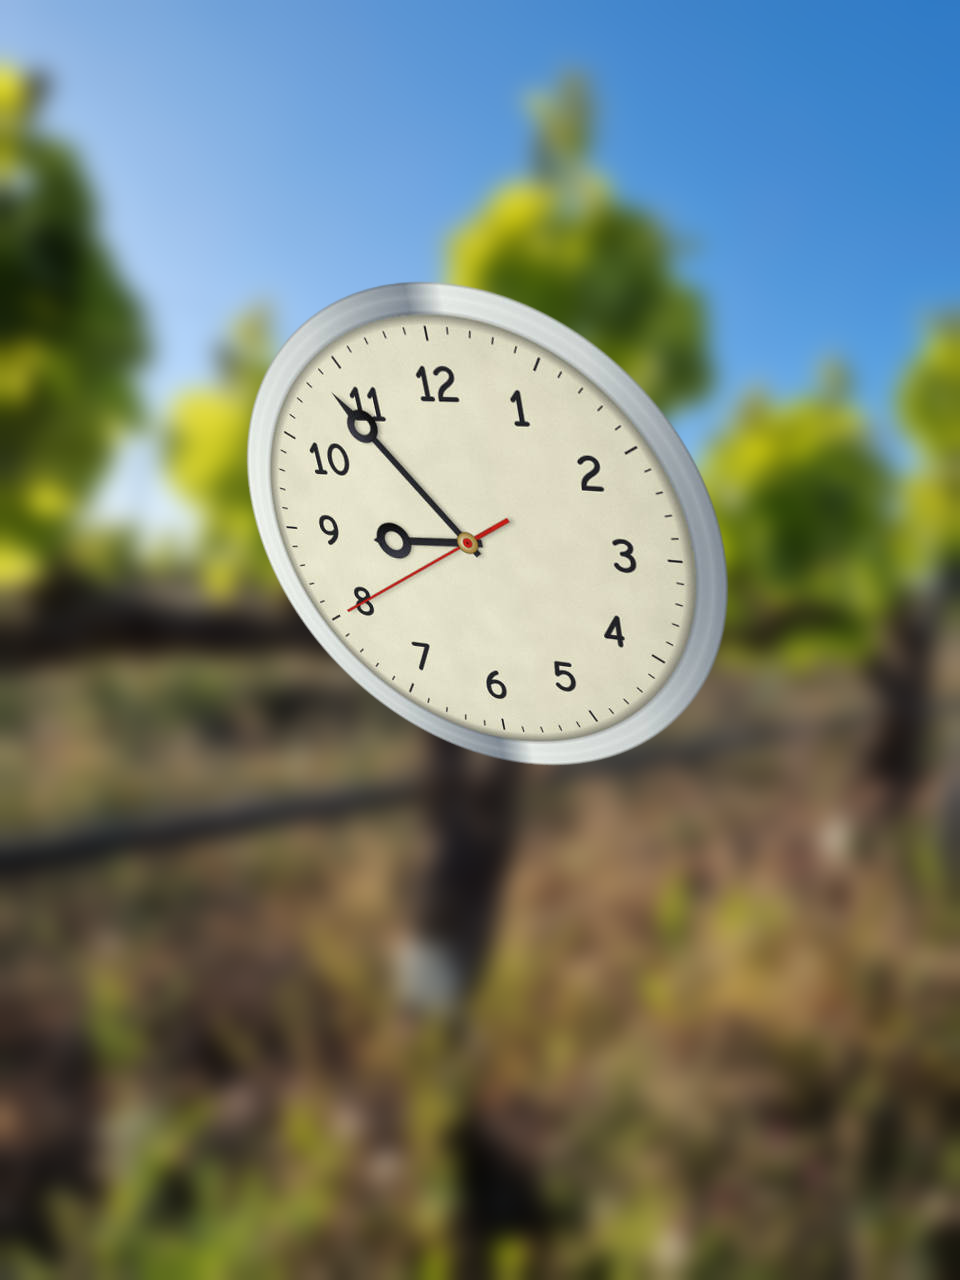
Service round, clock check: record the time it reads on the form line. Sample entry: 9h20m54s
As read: 8h53m40s
